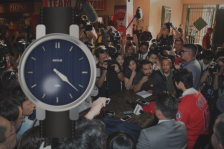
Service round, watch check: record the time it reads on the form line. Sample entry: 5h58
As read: 4h22
